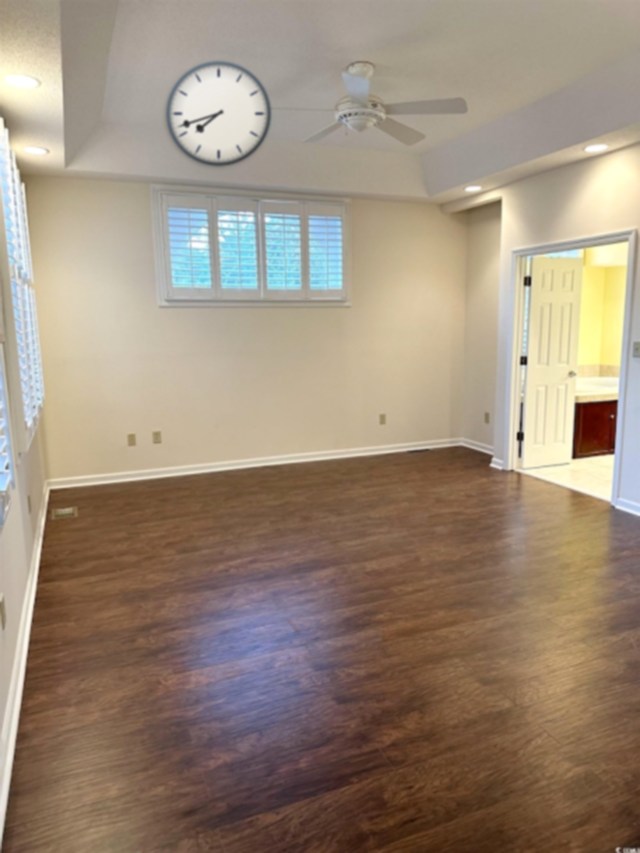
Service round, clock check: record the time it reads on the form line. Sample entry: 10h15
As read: 7h42
